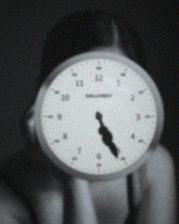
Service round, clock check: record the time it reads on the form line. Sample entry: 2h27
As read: 5h26
